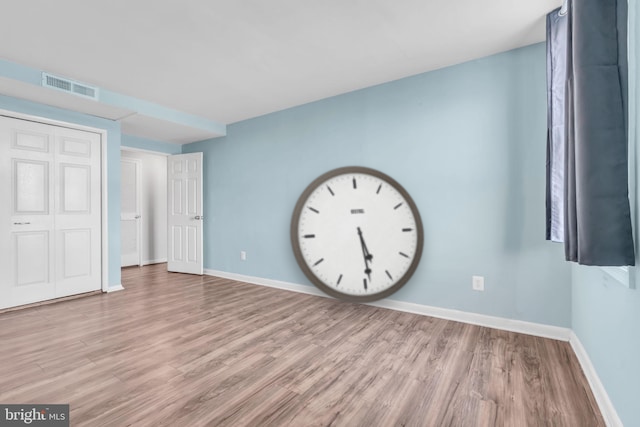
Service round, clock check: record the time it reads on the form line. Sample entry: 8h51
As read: 5h29
